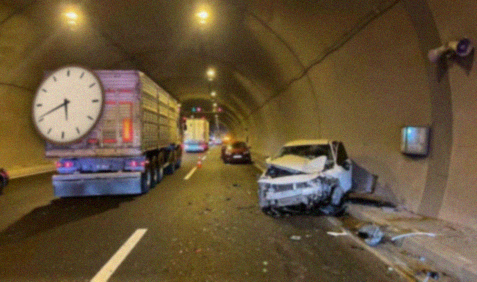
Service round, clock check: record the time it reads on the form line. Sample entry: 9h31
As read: 5h41
